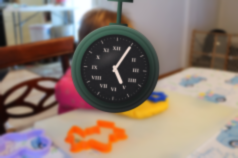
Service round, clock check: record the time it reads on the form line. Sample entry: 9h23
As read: 5h05
